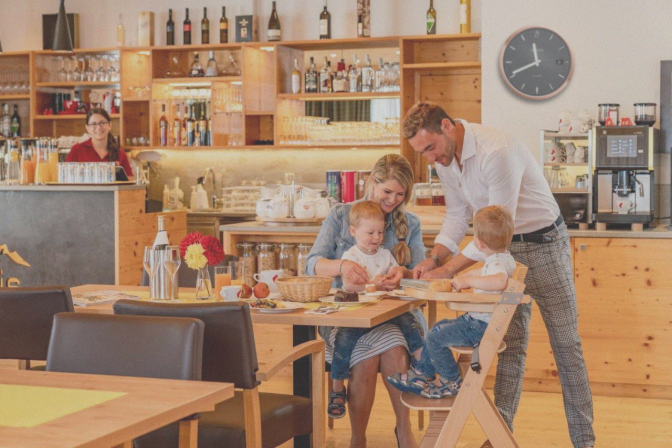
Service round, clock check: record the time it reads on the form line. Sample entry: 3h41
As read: 11h41
